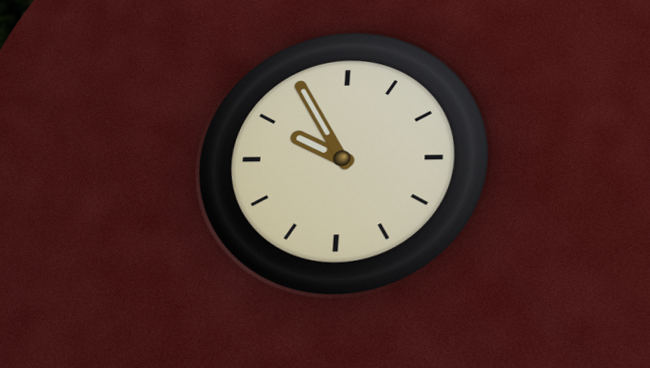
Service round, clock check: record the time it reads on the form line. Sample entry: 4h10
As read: 9h55
